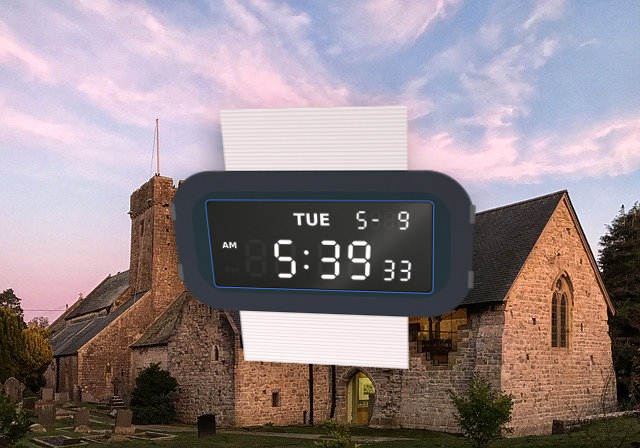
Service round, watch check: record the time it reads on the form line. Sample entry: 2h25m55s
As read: 5h39m33s
